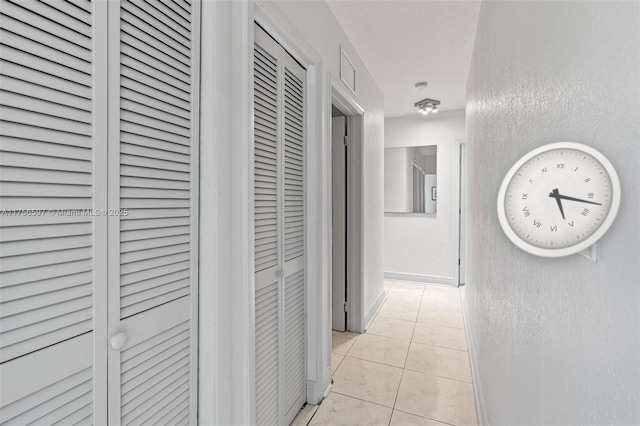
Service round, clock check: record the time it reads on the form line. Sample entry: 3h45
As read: 5h17
